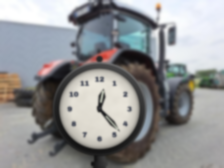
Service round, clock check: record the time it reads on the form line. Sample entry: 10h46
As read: 12h23
